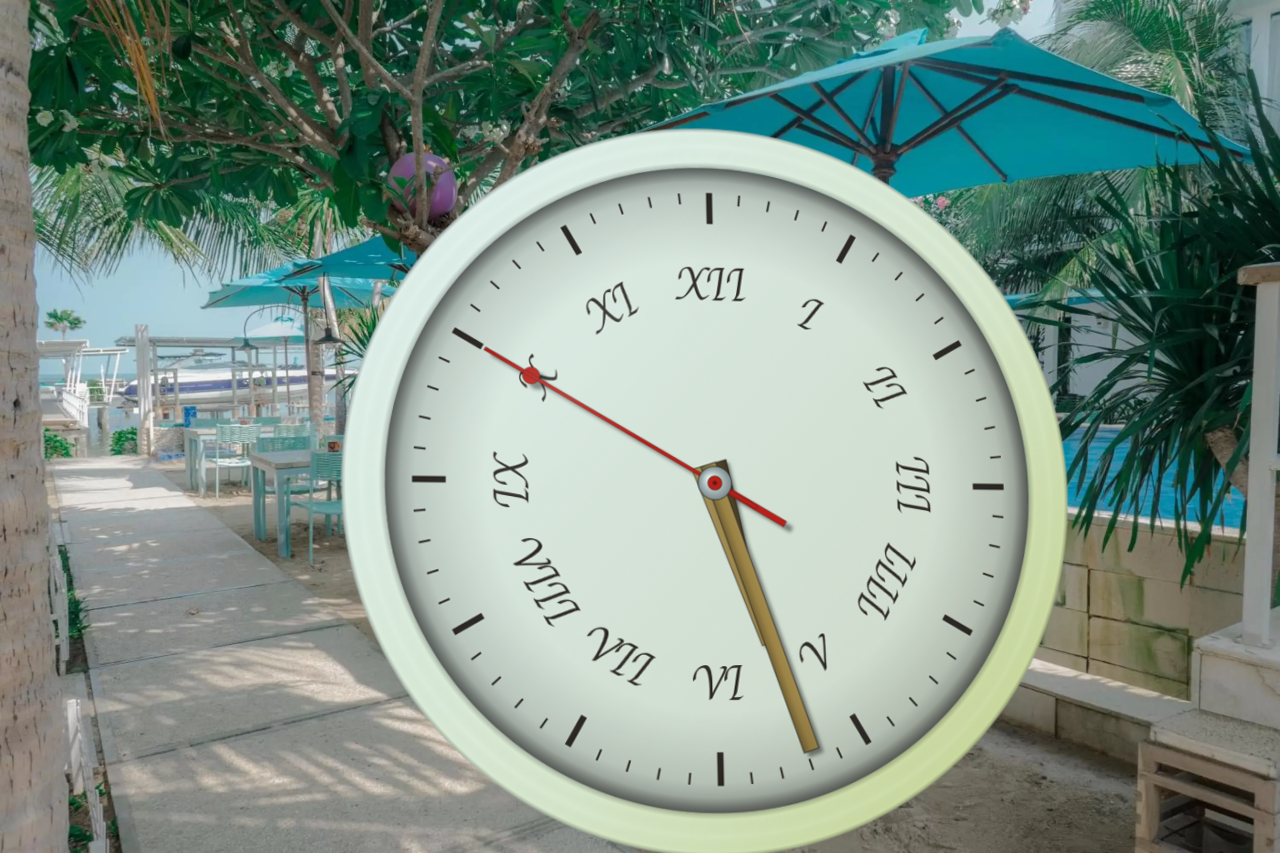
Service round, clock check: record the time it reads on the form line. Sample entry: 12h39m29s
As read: 5h26m50s
